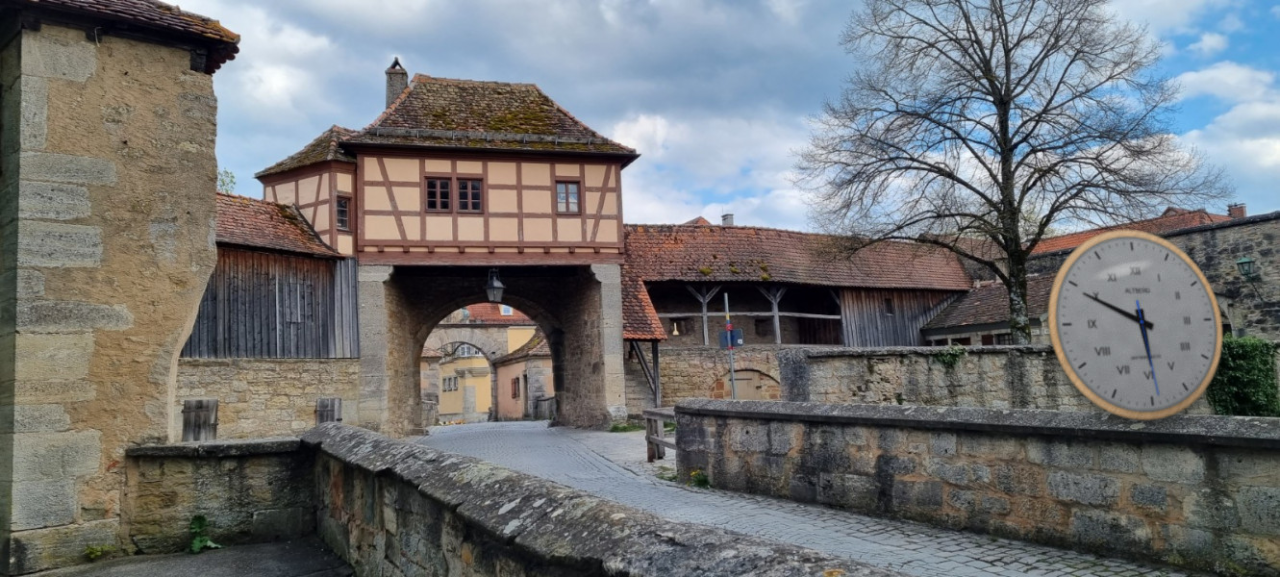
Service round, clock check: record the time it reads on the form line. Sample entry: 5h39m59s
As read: 5h49m29s
